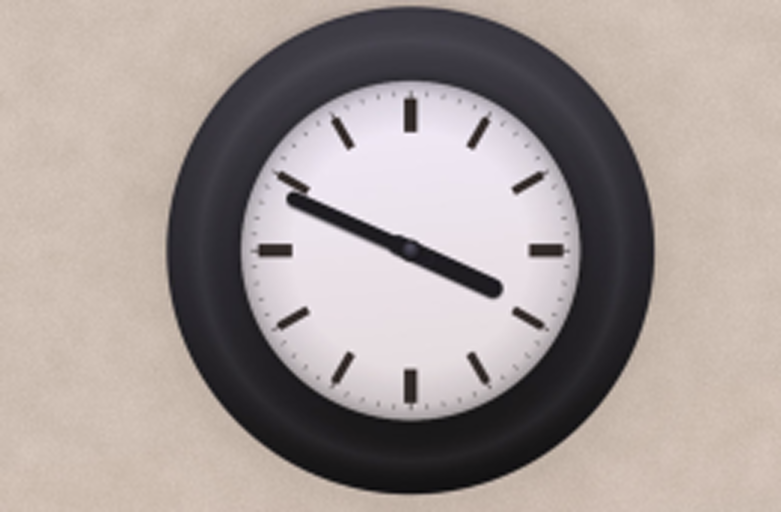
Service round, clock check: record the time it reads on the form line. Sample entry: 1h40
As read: 3h49
